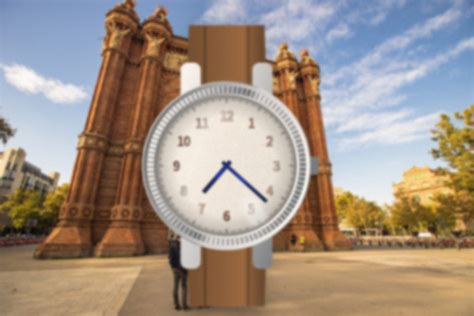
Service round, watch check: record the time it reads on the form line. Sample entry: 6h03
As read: 7h22
